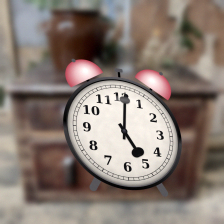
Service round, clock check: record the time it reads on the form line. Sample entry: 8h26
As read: 5h01
